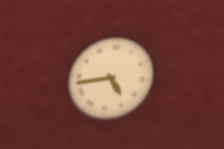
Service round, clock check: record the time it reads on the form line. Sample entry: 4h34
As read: 4h43
